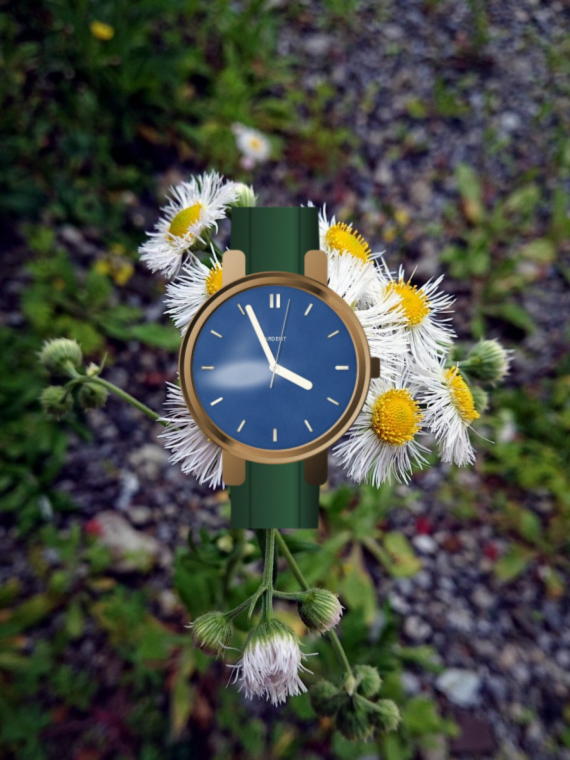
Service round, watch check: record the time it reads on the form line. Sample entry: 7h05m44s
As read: 3h56m02s
